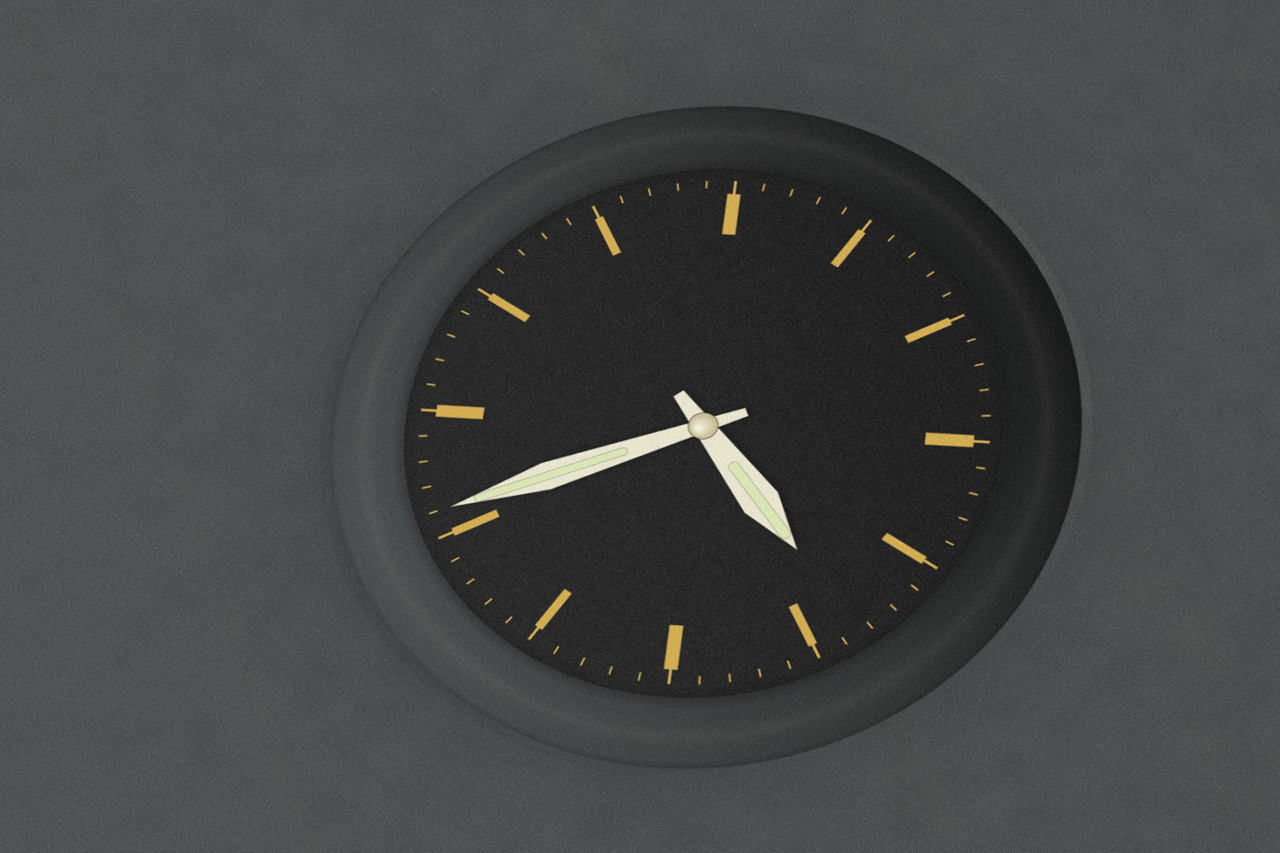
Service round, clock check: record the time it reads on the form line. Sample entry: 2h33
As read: 4h41
